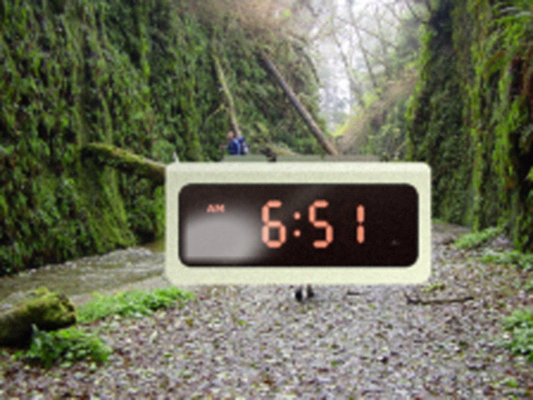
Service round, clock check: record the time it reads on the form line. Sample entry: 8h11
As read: 6h51
